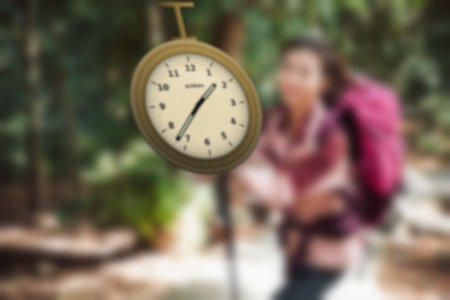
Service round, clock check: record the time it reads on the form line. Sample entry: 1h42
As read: 1h37
